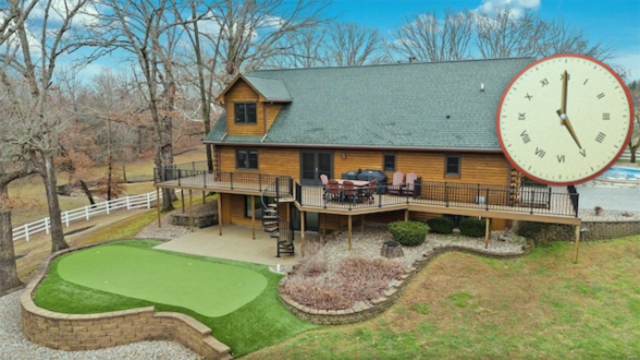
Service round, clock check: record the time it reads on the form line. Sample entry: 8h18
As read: 5h00
